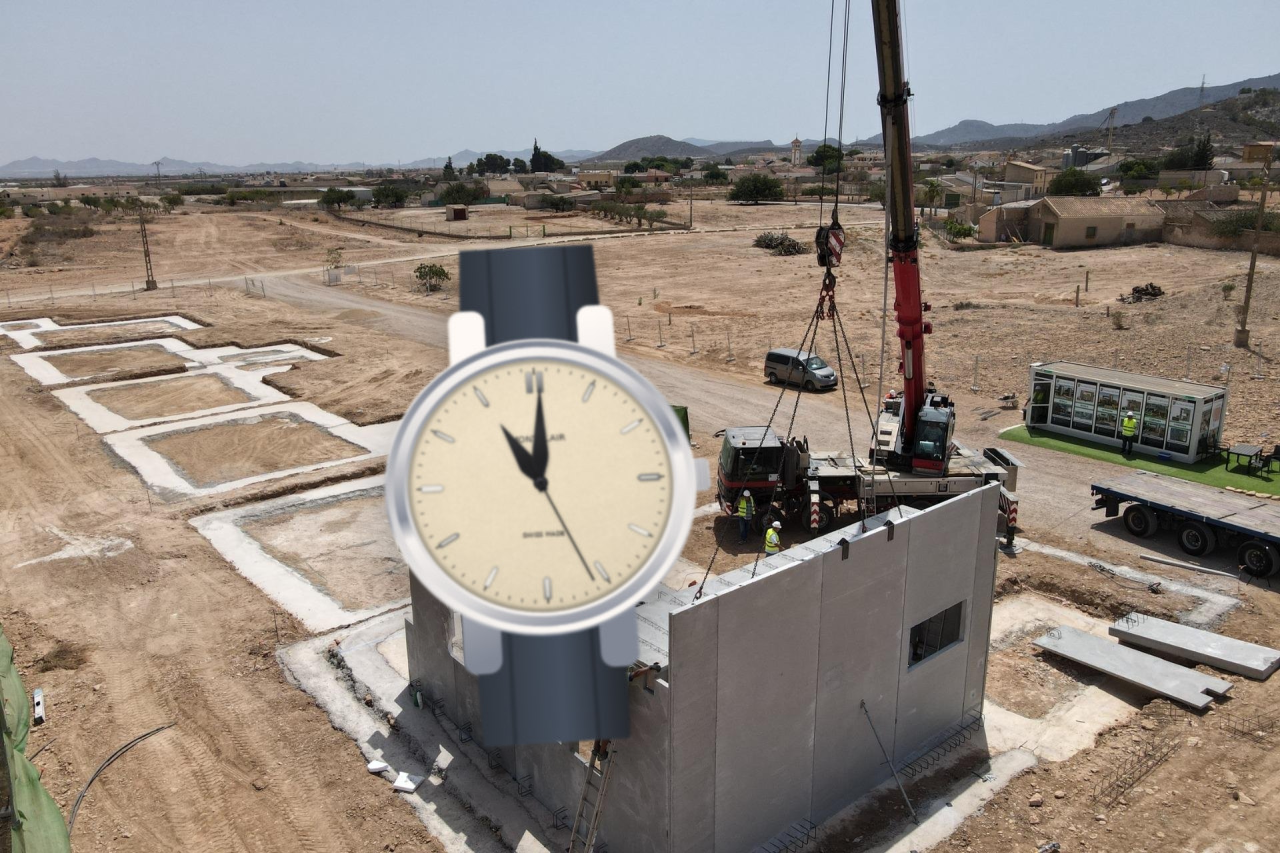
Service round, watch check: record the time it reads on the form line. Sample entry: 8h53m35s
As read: 11h00m26s
